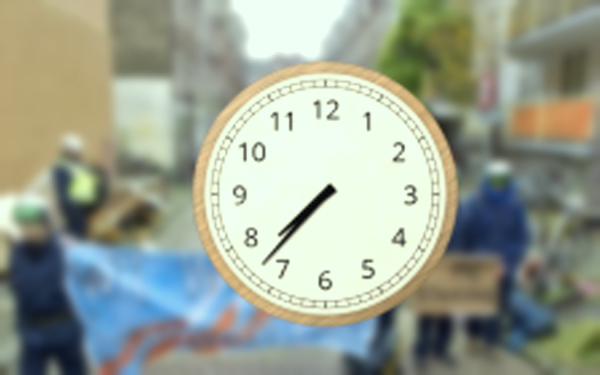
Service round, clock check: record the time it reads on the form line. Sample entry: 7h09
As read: 7h37
